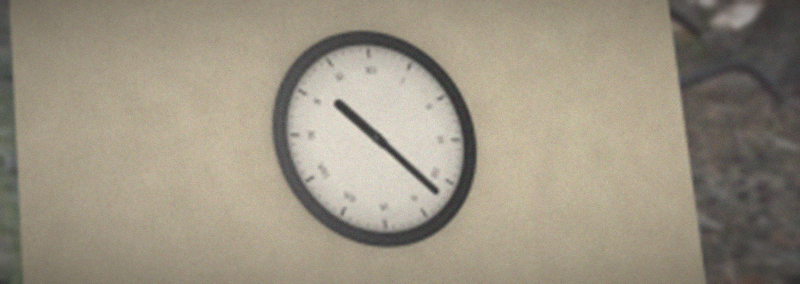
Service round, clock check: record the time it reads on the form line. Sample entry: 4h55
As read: 10h22
